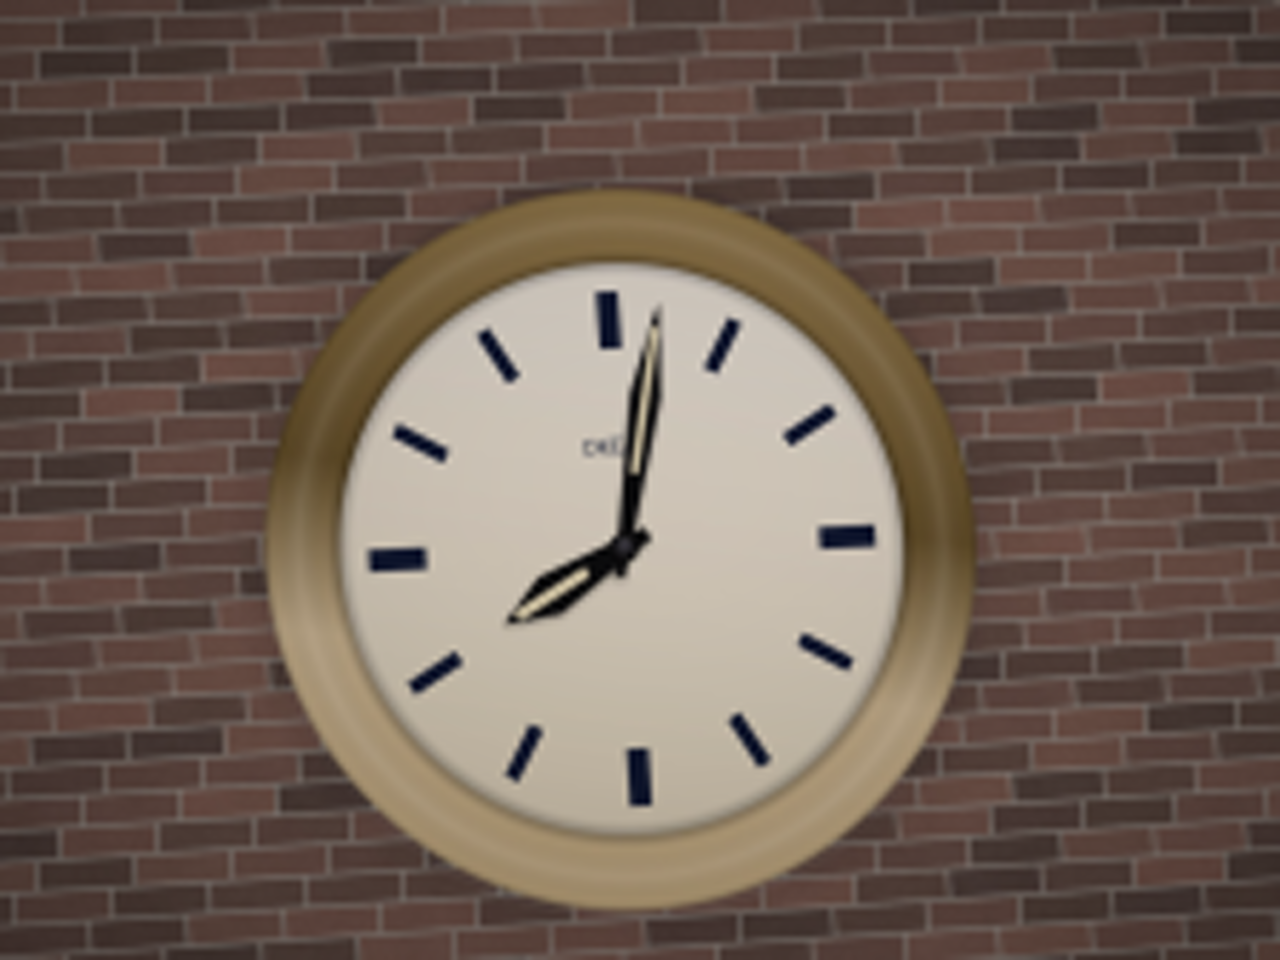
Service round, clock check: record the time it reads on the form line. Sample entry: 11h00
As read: 8h02
